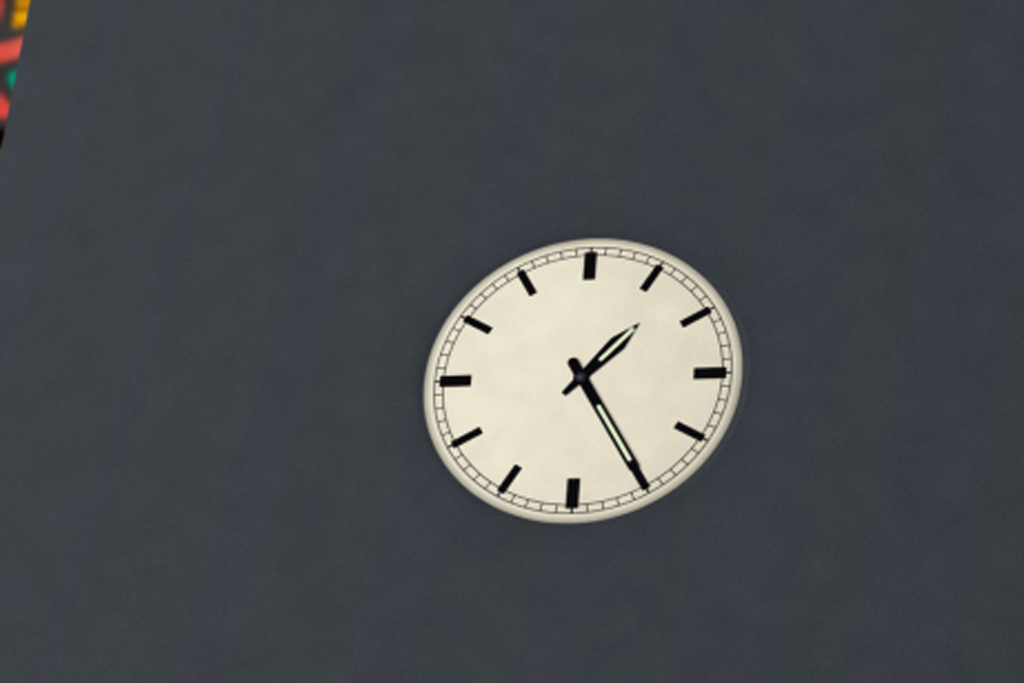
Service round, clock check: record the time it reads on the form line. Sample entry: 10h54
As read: 1h25
